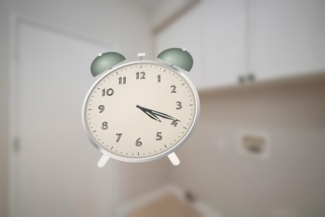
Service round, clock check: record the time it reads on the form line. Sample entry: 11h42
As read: 4h19
